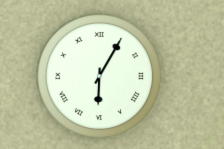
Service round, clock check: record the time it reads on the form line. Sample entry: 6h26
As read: 6h05
